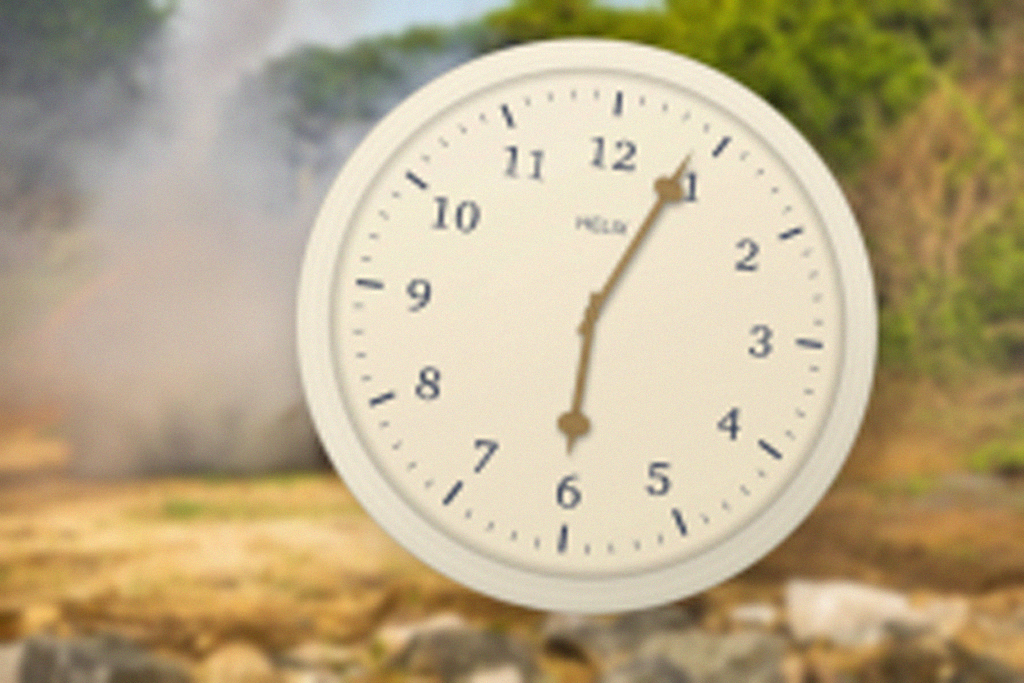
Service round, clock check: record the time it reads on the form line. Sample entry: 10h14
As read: 6h04
